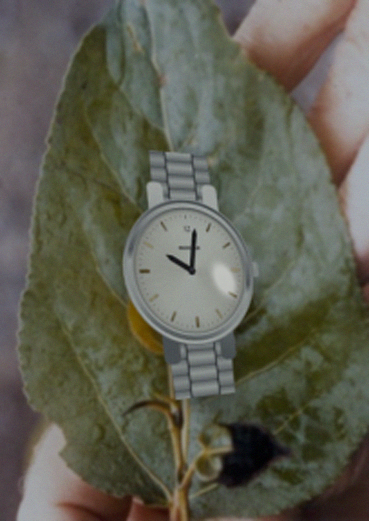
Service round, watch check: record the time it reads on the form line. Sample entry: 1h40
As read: 10h02
